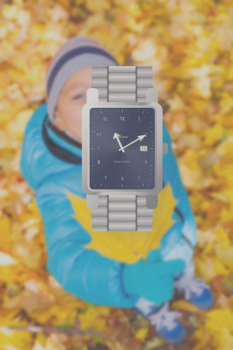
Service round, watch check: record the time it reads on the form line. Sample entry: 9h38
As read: 11h10
